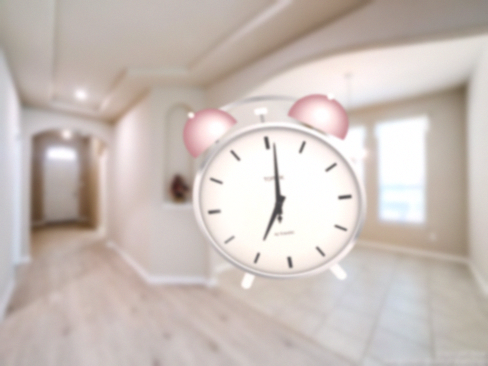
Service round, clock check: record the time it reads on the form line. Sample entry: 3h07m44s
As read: 7h01m01s
